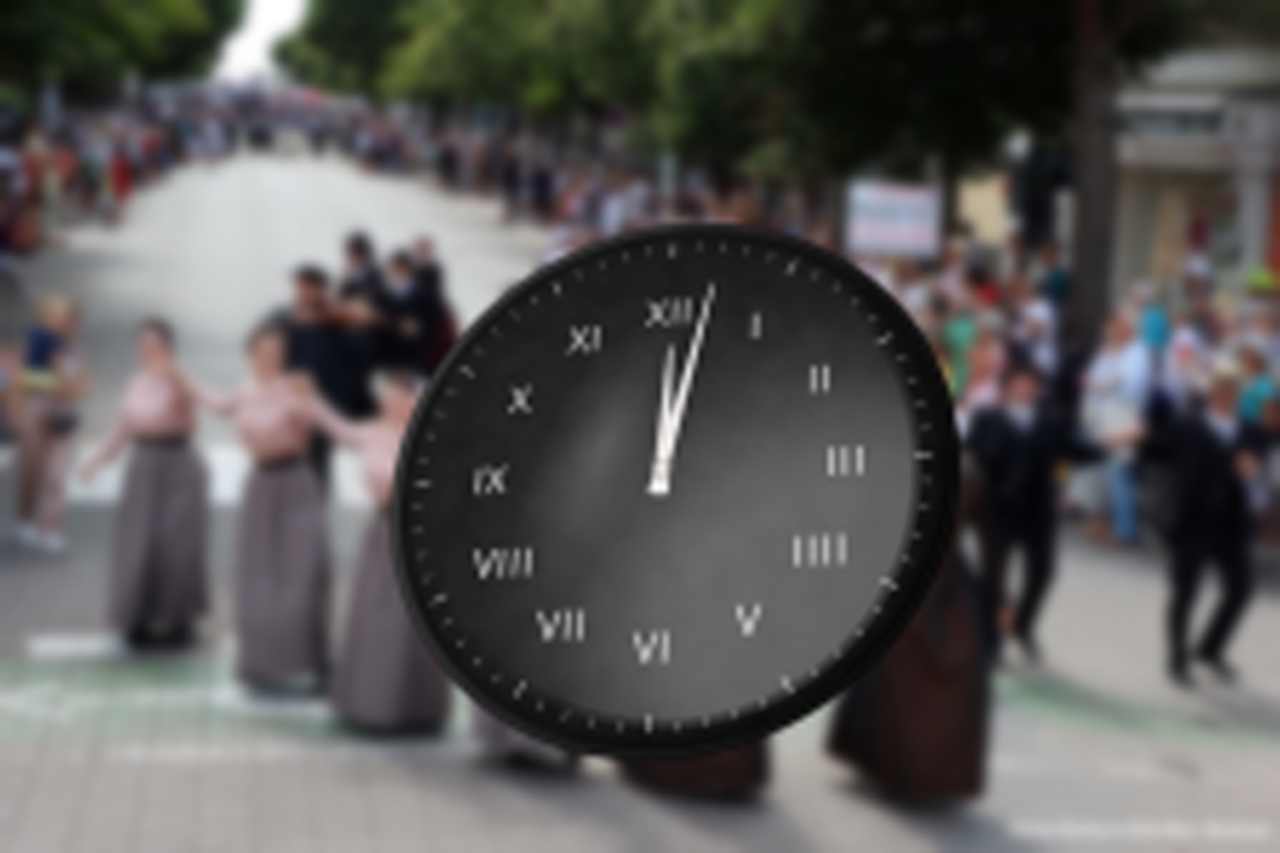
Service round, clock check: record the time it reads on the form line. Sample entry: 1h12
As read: 12h02
